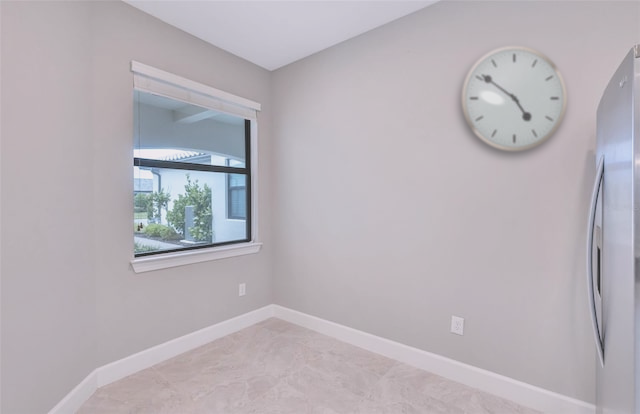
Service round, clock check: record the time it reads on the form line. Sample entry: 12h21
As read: 4h51
